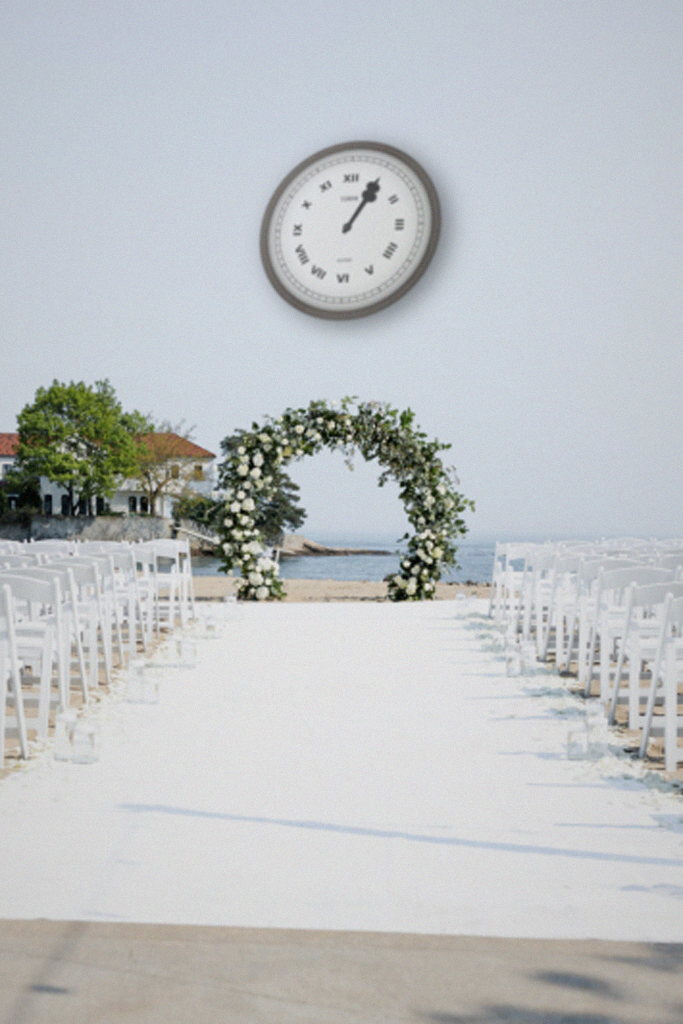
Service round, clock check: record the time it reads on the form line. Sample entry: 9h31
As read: 1h05
